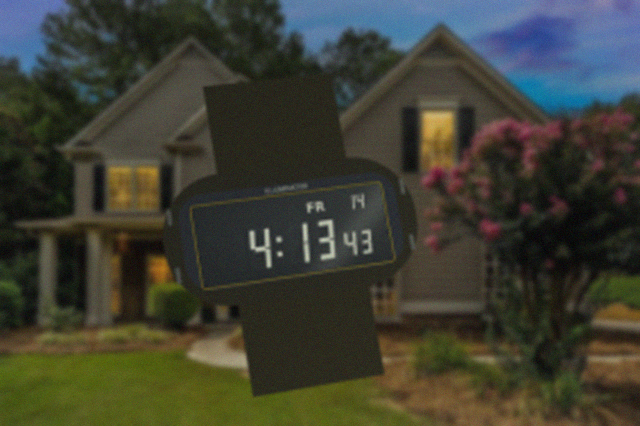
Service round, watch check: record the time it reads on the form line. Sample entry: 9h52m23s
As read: 4h13m43s
